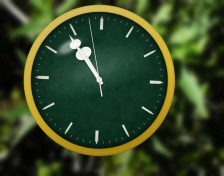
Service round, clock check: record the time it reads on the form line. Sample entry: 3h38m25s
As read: 10h53m58s
